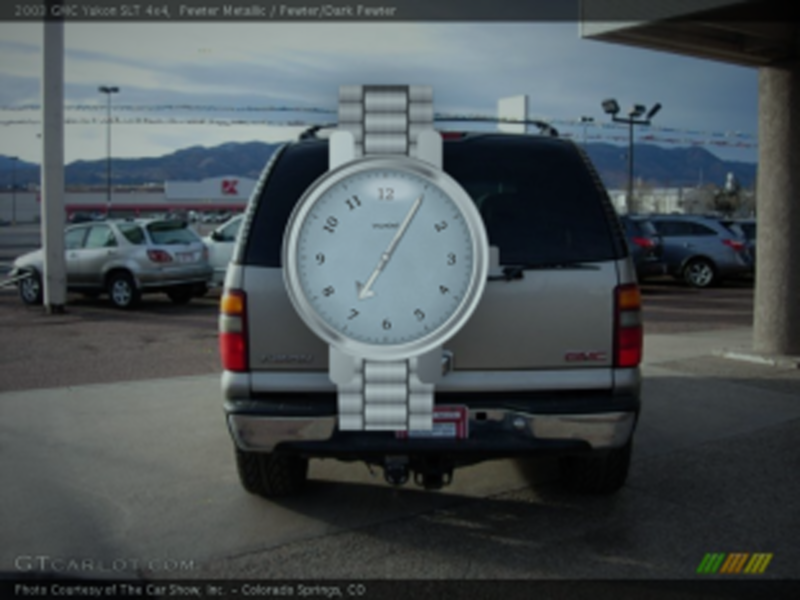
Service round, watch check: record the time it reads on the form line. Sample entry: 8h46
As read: 7h05
